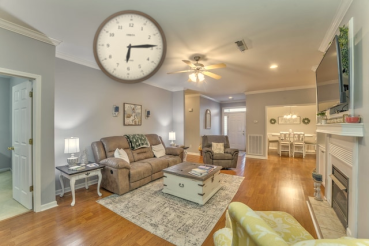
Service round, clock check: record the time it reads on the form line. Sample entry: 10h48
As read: 6h14
